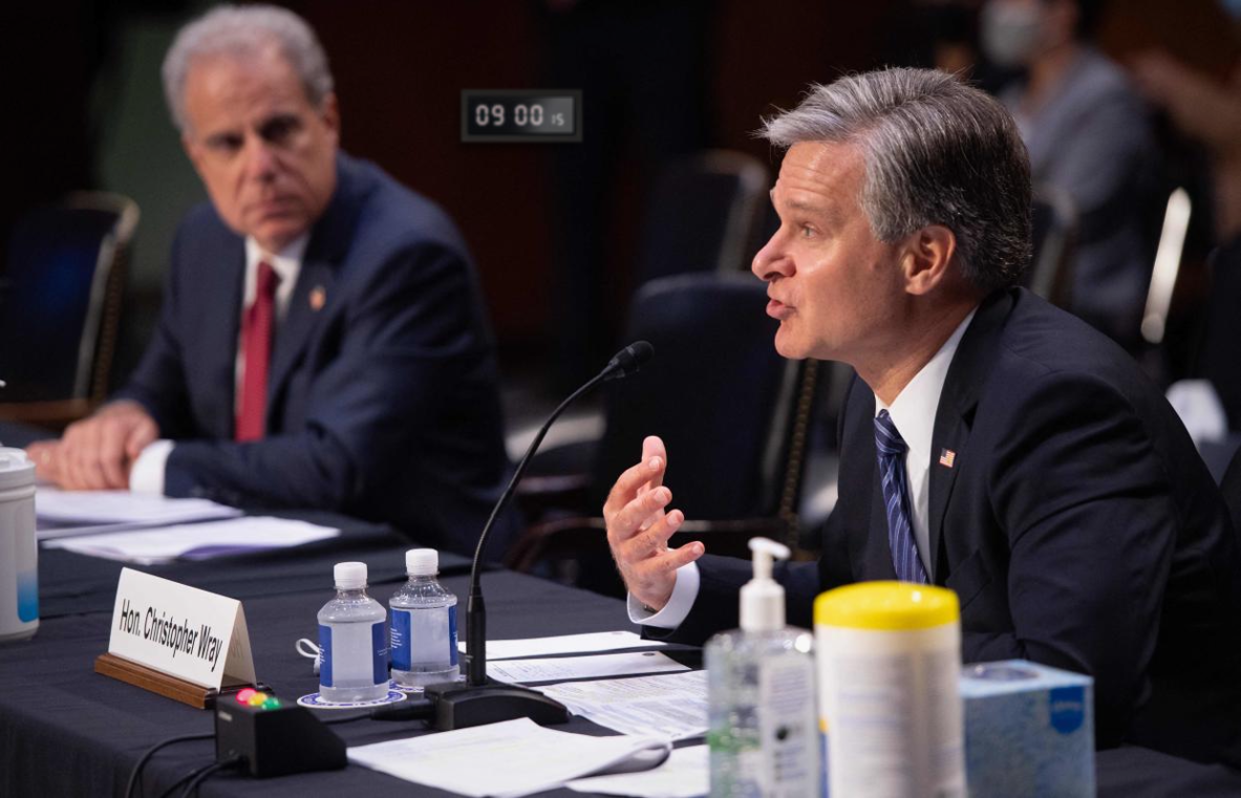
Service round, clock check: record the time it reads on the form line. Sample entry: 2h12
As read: 9h00
